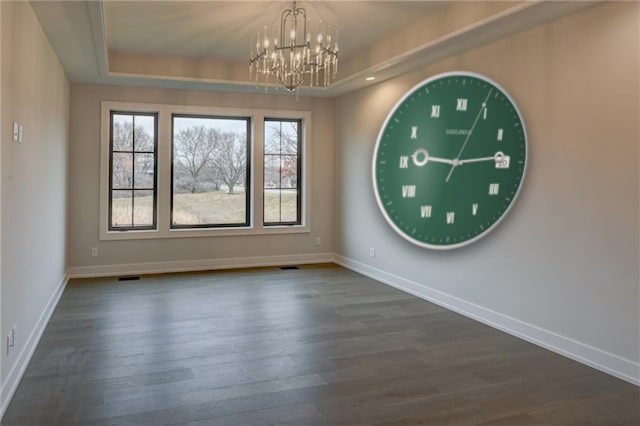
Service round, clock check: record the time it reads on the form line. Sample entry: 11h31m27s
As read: 9h14m04s
